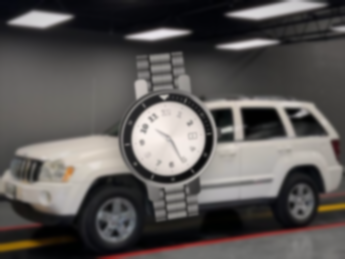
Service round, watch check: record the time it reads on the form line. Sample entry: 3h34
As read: 10h26
